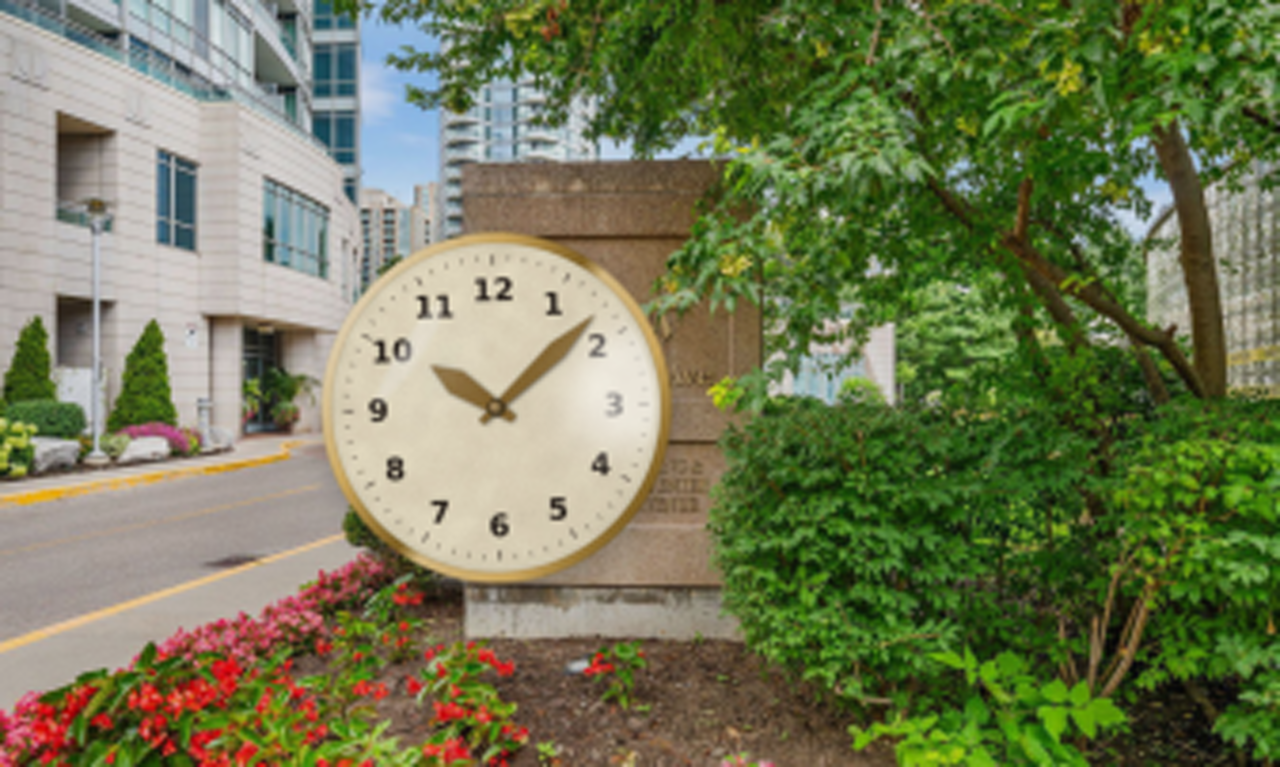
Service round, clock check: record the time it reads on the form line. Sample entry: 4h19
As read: 10h08
